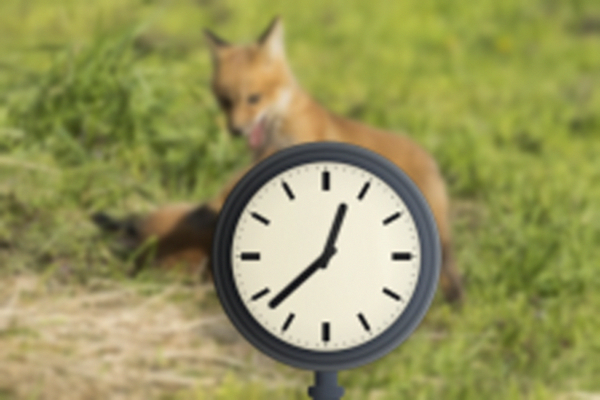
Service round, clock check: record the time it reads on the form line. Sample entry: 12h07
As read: 12h38
